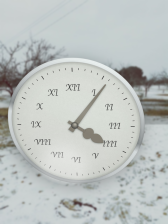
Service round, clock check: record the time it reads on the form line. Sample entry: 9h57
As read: 4h06
